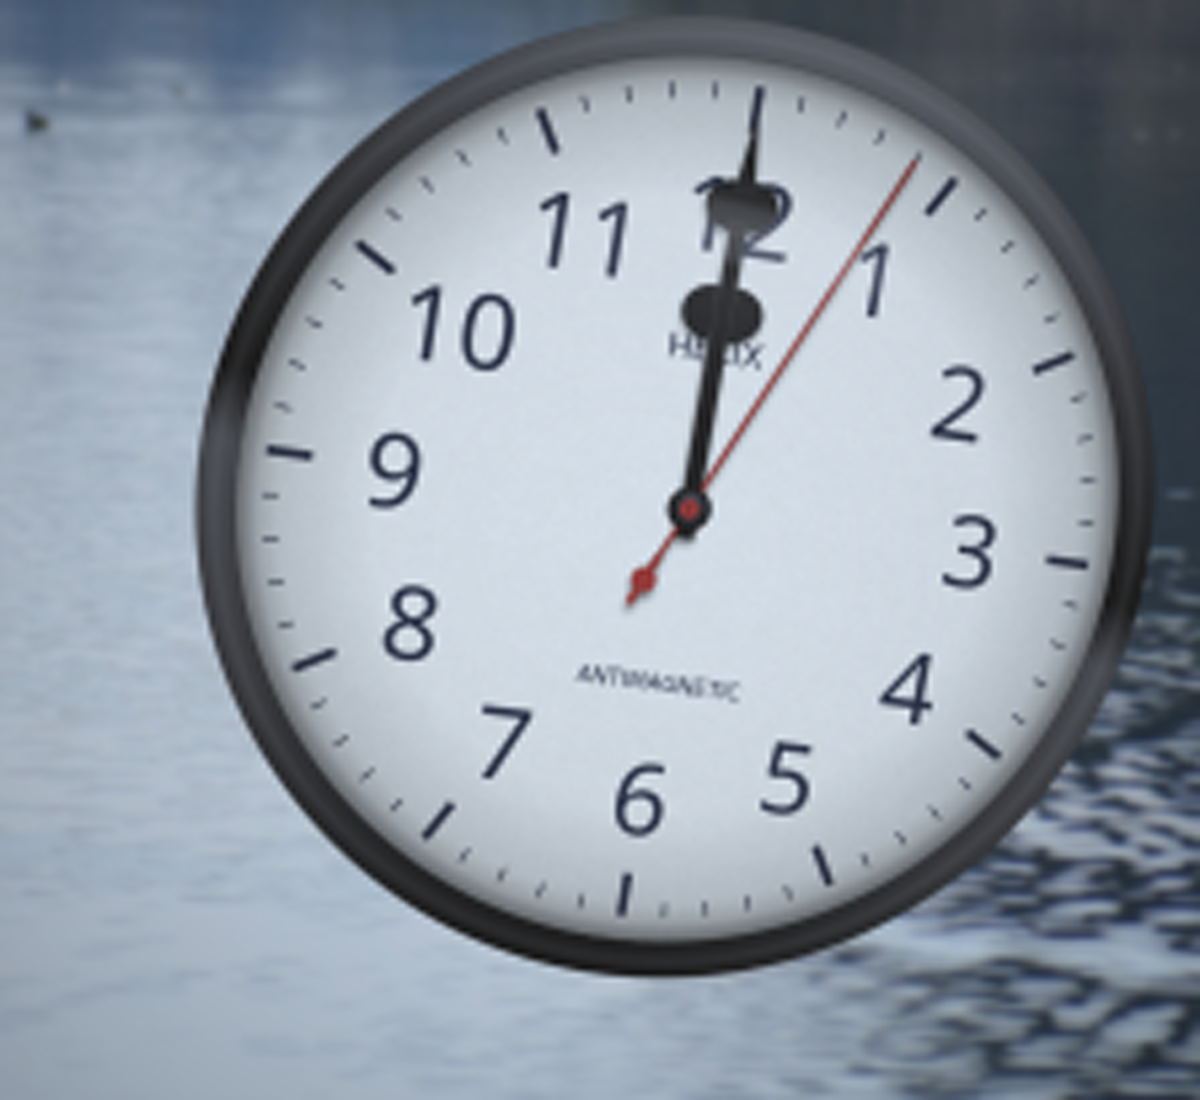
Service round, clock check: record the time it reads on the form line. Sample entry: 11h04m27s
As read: 12h00m04s
